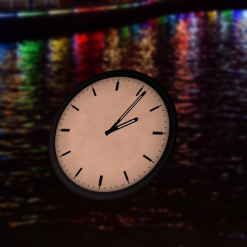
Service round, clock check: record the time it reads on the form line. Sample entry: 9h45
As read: 2h06
